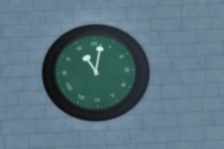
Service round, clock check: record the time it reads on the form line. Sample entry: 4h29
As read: 11h02
